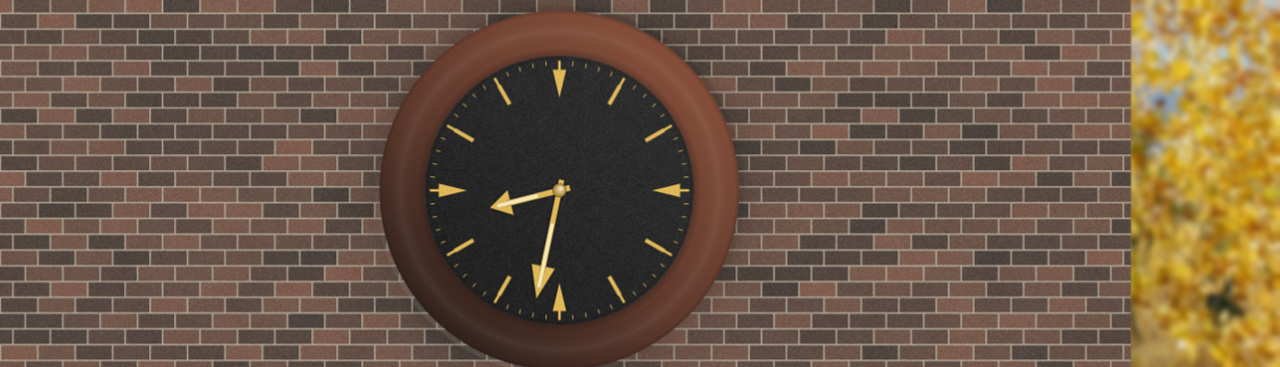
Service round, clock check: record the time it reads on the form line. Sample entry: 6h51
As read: 8h32
